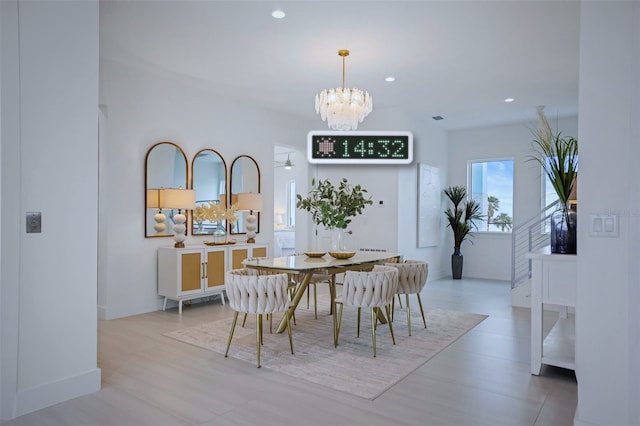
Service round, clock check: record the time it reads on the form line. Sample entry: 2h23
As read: 14h32
